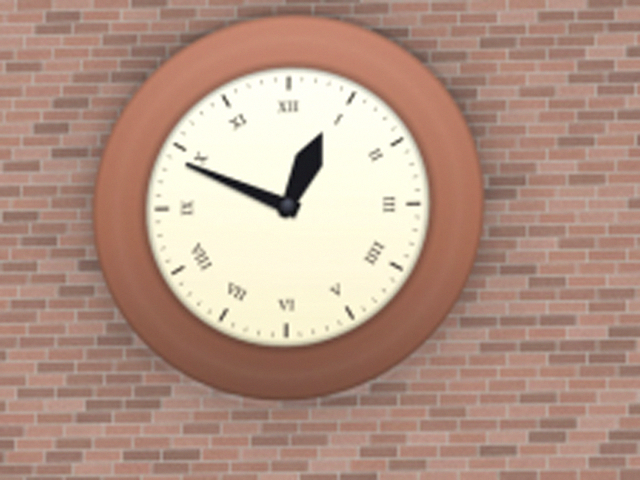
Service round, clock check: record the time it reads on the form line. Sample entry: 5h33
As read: 12h49
